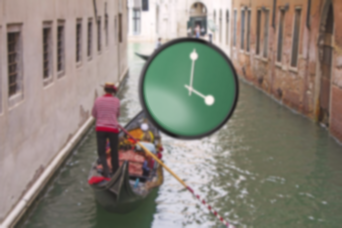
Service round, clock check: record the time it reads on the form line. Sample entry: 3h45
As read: 4h01
